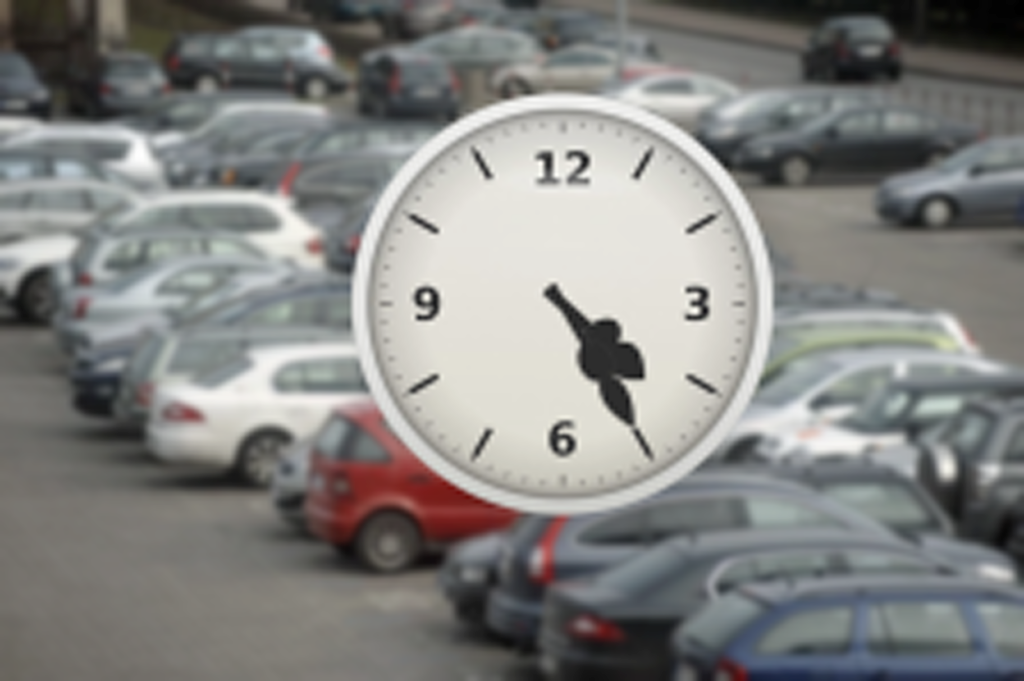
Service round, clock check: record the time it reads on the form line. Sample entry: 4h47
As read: 4h25
